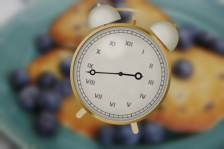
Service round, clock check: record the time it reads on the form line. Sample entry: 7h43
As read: 2h43
